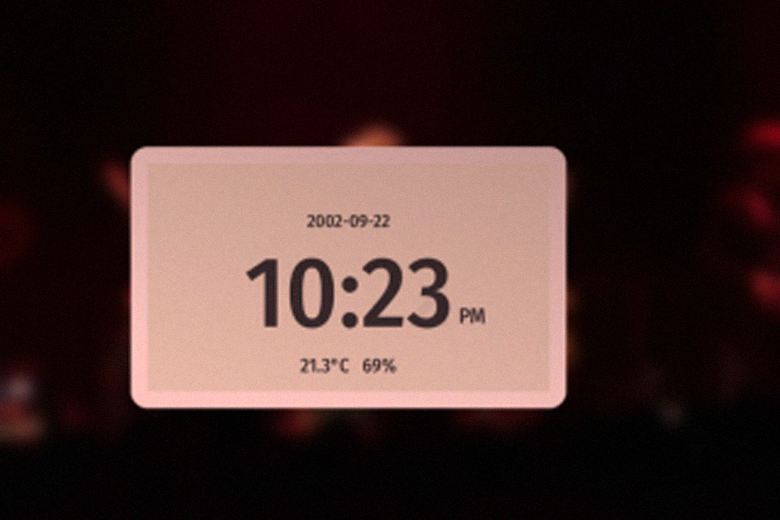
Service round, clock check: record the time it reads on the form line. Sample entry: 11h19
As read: 10h23
